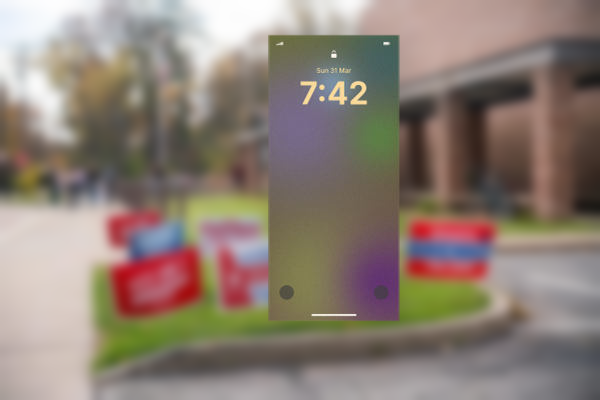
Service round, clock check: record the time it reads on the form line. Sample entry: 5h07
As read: 7h42
